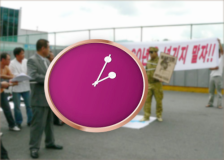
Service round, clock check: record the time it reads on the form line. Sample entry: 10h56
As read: 2h04
